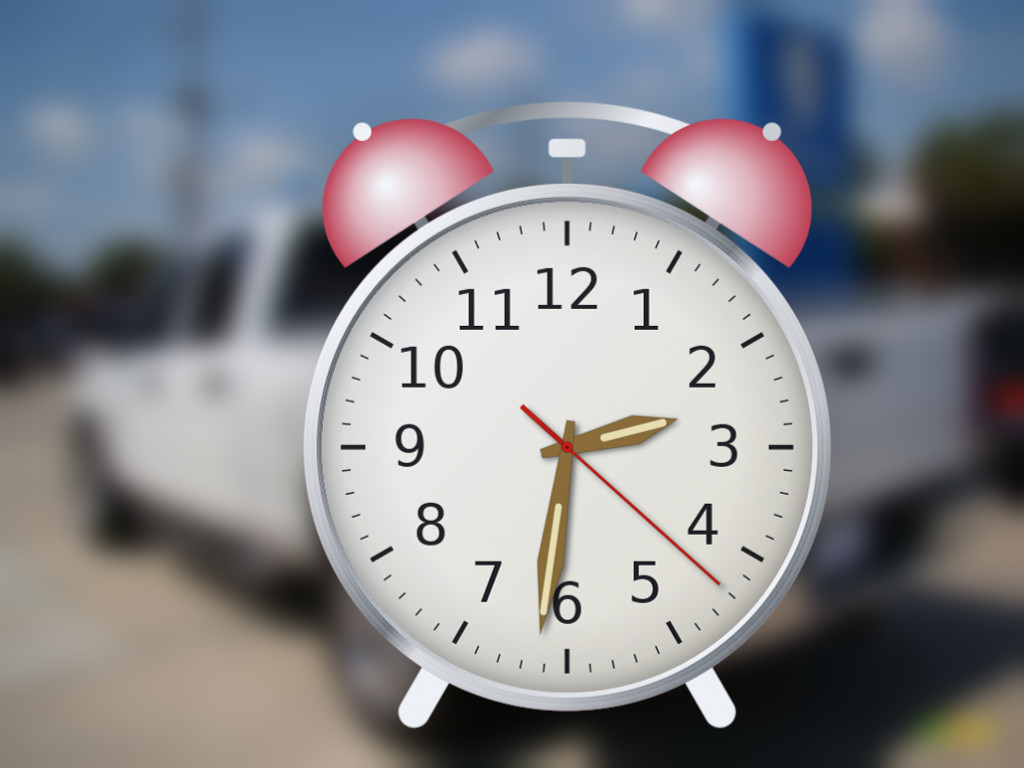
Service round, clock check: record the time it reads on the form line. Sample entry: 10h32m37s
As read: 2h31m22s
